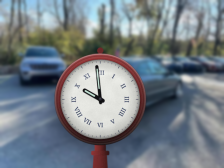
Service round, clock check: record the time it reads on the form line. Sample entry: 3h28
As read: 9h59
